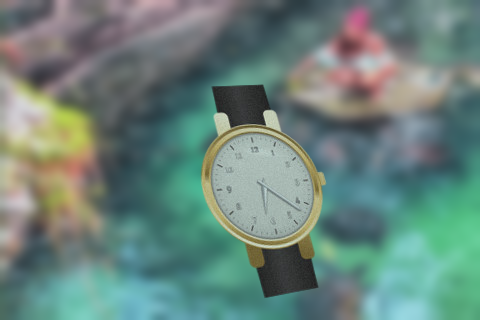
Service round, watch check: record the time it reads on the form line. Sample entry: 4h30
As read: 6h22
